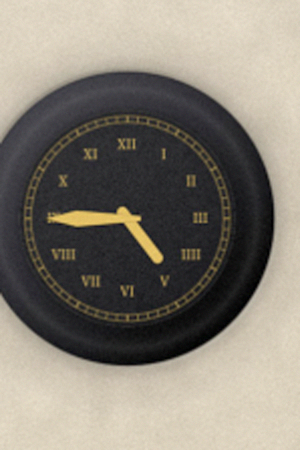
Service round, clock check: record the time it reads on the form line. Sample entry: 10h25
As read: 4h45
